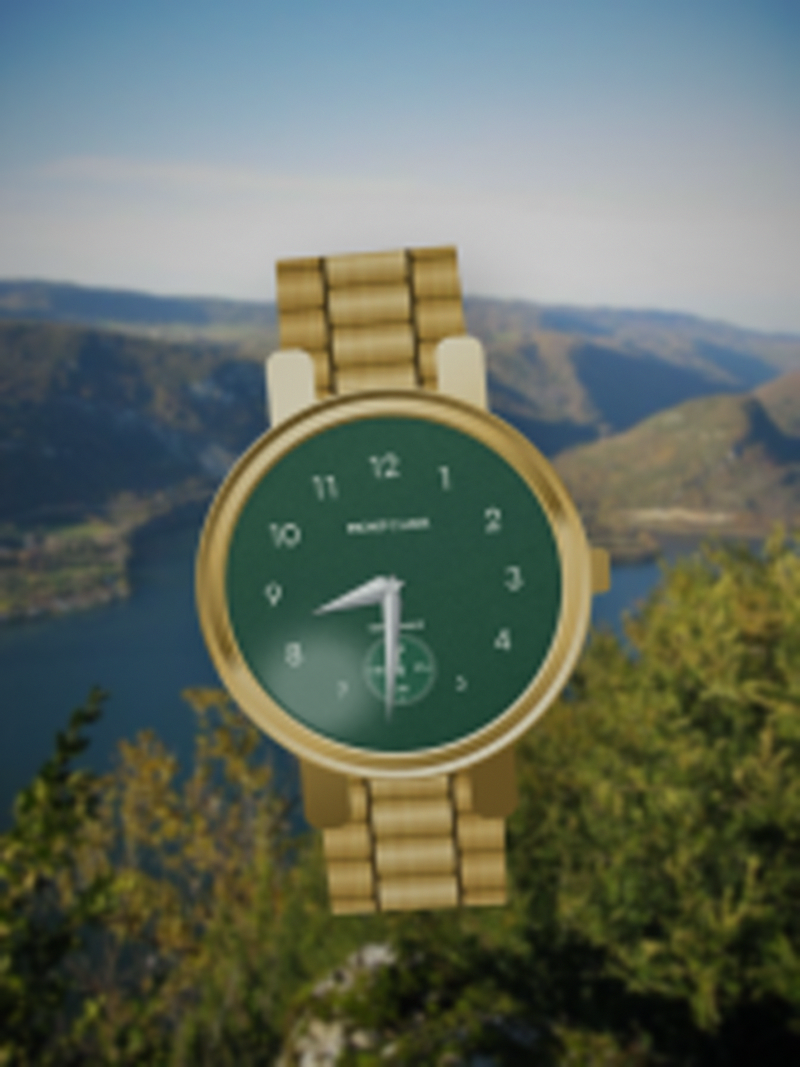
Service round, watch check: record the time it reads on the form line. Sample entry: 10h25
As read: 8h31
